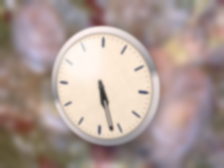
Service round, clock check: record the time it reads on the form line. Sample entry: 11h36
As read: 5h27
